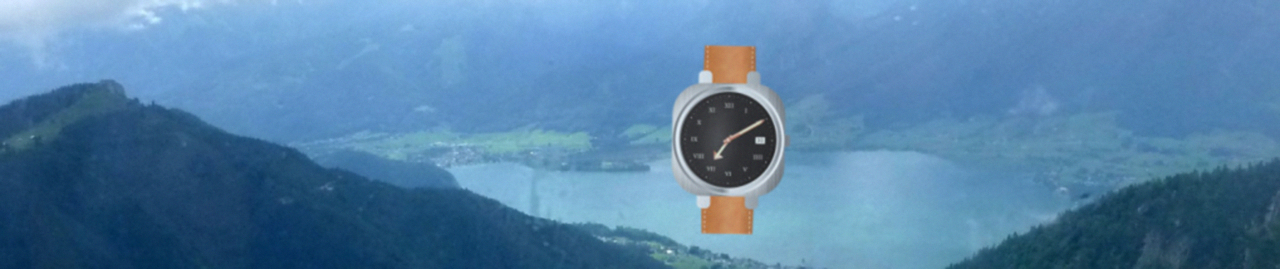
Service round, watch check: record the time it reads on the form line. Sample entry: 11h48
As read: 7h10
